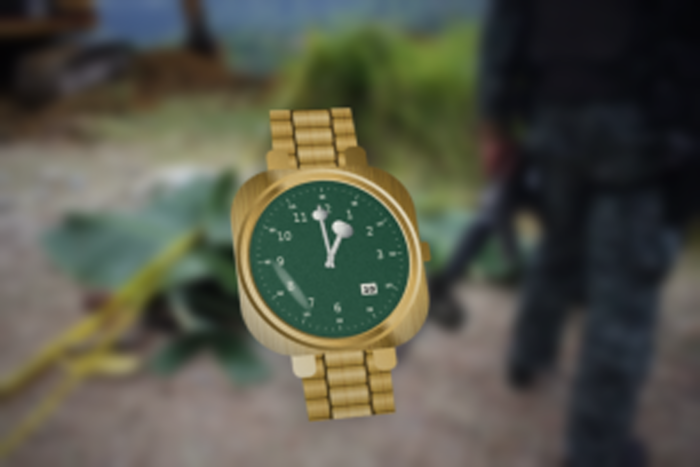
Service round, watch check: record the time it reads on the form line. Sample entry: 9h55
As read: 12h59
